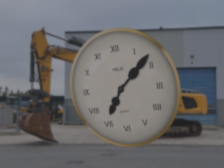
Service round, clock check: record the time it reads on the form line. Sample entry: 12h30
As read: 7h08
